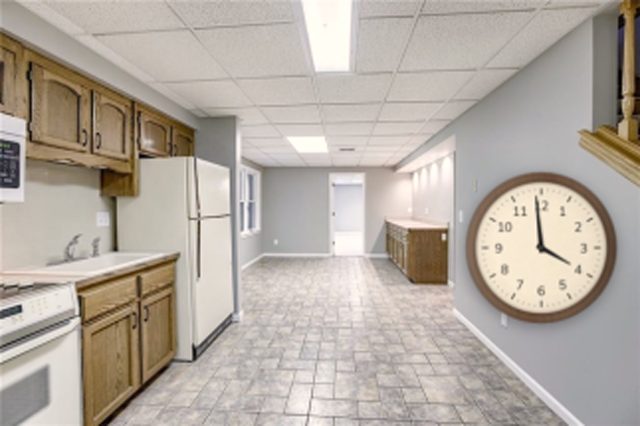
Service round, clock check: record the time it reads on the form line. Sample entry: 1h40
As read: 3h59
